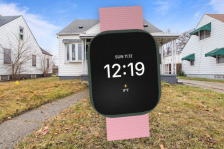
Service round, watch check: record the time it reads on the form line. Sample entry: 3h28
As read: 12h19
